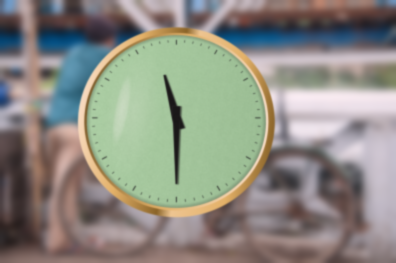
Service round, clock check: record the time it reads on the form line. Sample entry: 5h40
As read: 11h30
